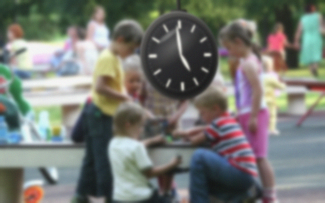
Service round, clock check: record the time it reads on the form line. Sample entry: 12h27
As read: 4h59
